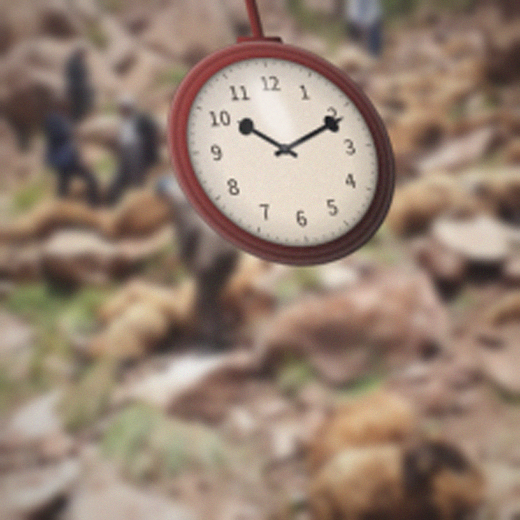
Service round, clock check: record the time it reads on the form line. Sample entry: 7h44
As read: 10h11
